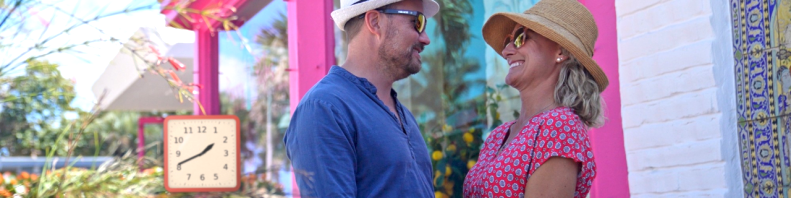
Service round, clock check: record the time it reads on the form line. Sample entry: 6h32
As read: 1h41
